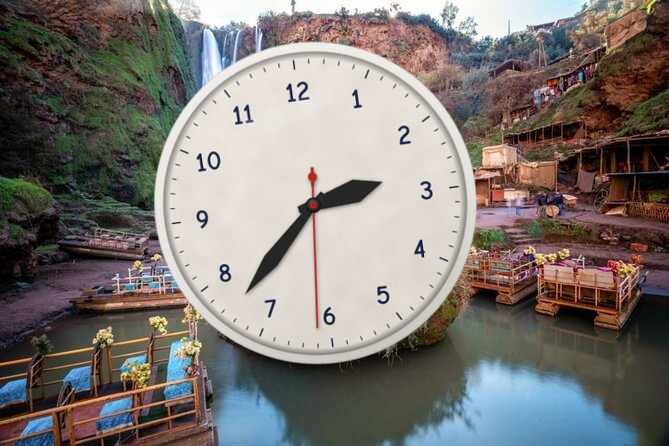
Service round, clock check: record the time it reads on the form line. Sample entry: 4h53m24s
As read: 2h37m31s
